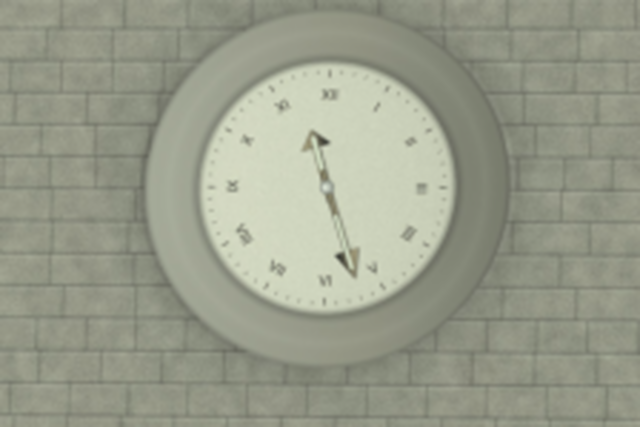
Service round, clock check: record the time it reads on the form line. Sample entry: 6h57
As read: 11h27
